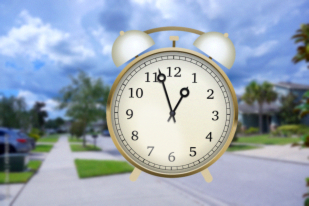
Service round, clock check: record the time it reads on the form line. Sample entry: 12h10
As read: 12h57
